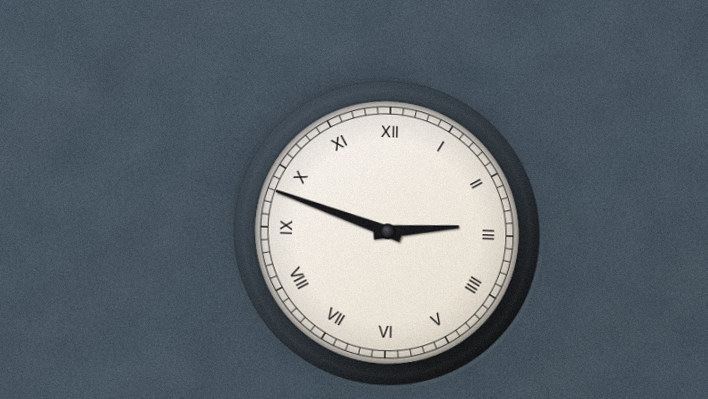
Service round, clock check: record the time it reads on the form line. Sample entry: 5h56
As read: 2h48
